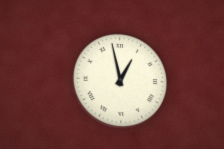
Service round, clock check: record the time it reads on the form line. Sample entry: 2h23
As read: 12h58
